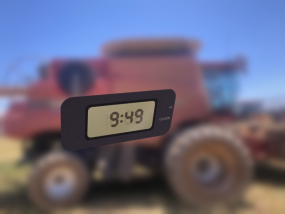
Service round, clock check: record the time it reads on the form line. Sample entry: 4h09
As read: 9h49
